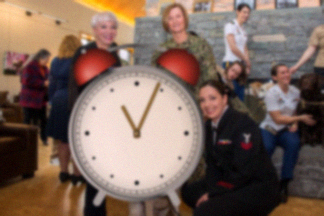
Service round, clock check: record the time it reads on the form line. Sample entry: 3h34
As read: 11h04
